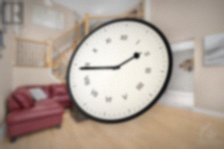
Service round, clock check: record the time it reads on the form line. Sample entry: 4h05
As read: 1h44
